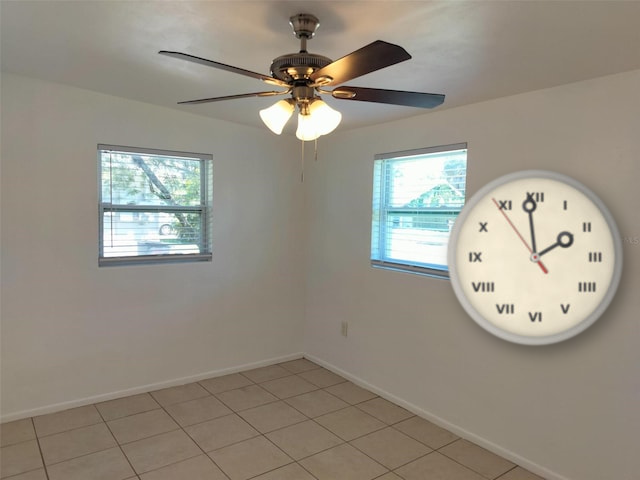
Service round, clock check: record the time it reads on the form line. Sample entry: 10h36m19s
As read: 1h58m54s
